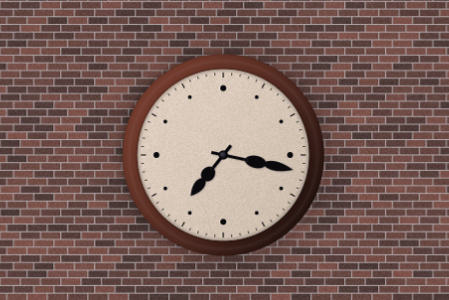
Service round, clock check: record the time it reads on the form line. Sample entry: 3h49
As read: 7h17
